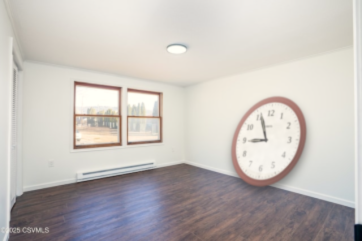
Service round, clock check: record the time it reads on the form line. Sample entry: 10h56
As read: 8h56
